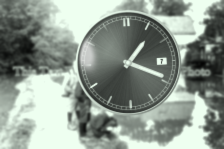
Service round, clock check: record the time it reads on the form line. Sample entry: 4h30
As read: 1h19
